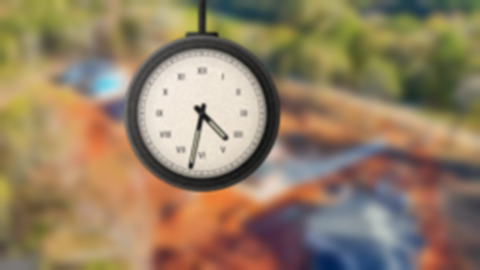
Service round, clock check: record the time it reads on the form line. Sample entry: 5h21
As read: 4h32
